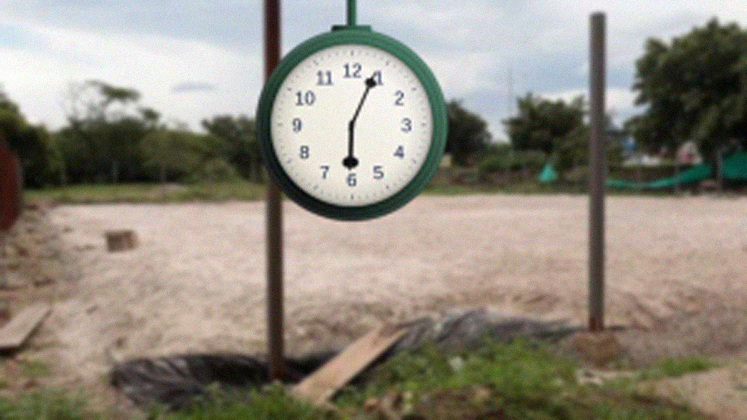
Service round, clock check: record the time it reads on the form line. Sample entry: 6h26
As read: 6h04
